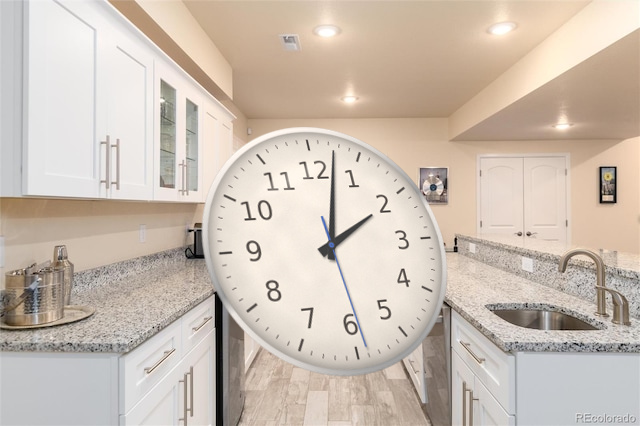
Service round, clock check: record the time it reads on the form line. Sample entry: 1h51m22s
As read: 2h02m29s
